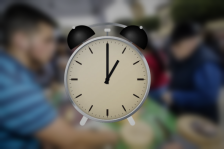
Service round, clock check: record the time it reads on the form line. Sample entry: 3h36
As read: 1h00
